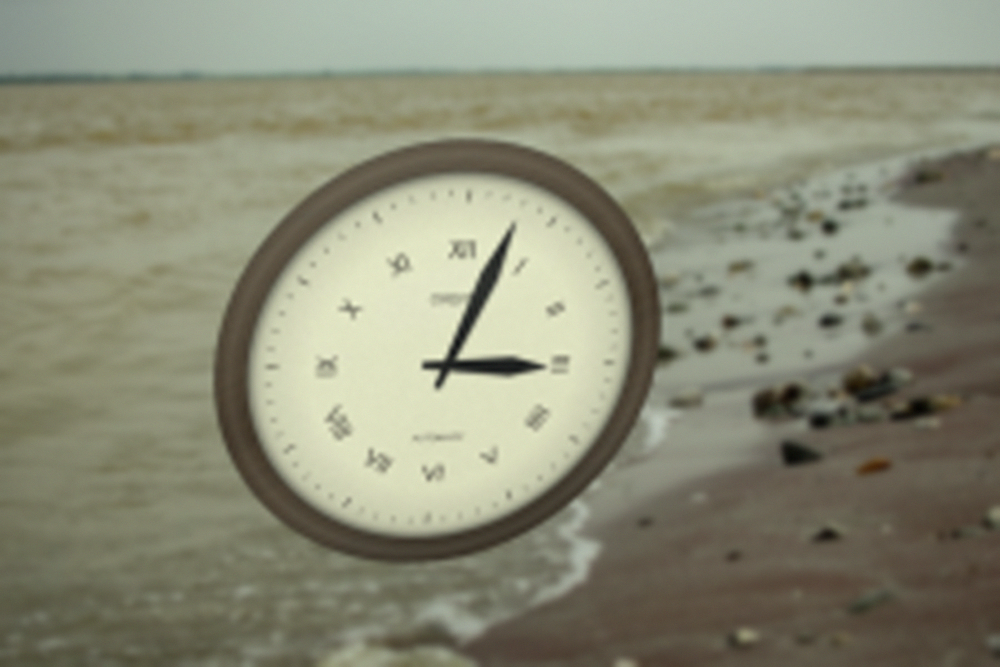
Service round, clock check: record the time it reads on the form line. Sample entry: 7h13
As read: 3h03
